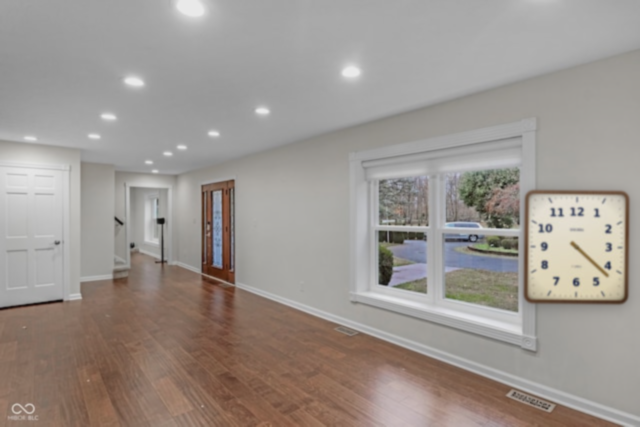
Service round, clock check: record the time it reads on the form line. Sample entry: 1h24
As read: 4h22
